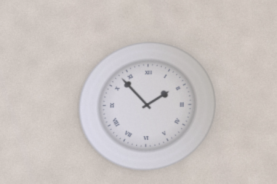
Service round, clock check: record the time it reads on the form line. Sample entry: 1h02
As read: 1h53
